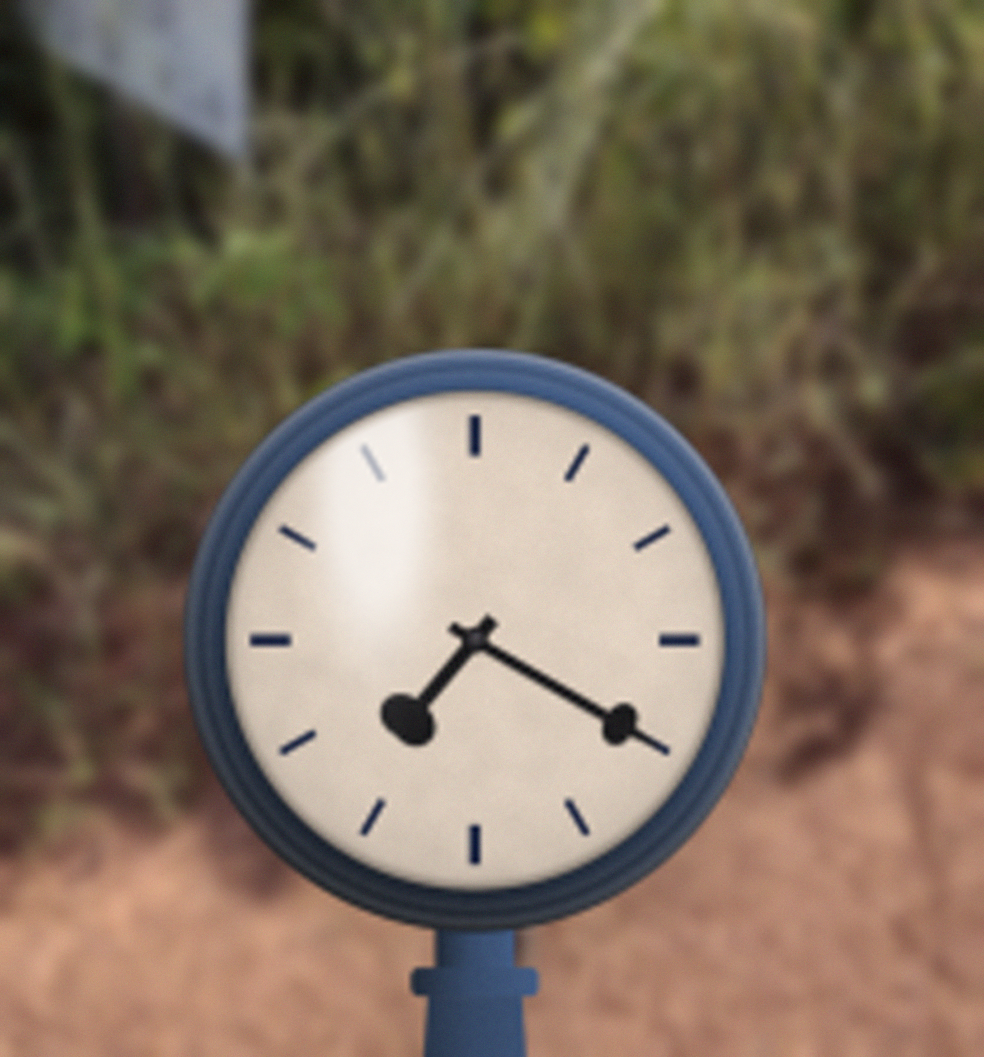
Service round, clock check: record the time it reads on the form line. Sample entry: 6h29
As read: 7h20
